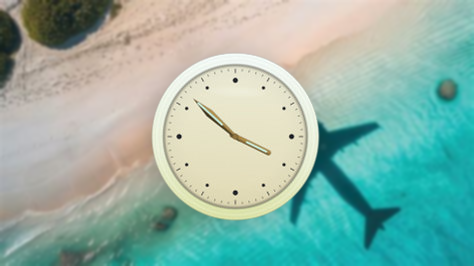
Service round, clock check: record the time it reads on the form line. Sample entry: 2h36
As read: 3h52
